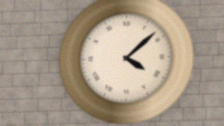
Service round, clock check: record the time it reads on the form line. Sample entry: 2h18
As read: 4h08
